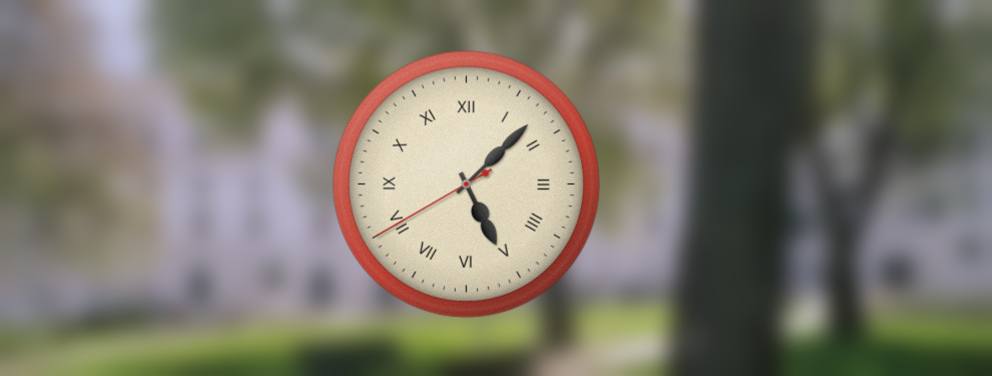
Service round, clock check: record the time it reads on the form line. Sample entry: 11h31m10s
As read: 5h07m40s
